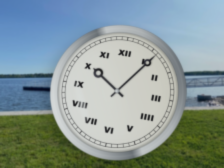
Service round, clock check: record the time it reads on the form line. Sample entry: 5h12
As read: 10h06
